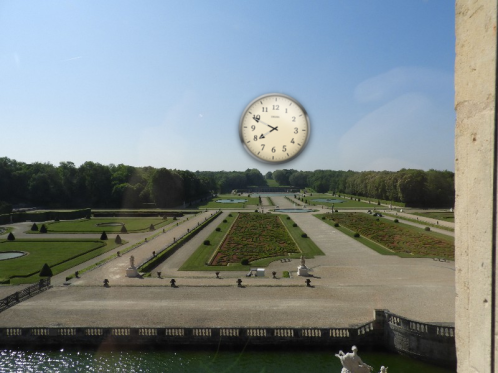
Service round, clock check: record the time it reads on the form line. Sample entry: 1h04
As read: 7h49
